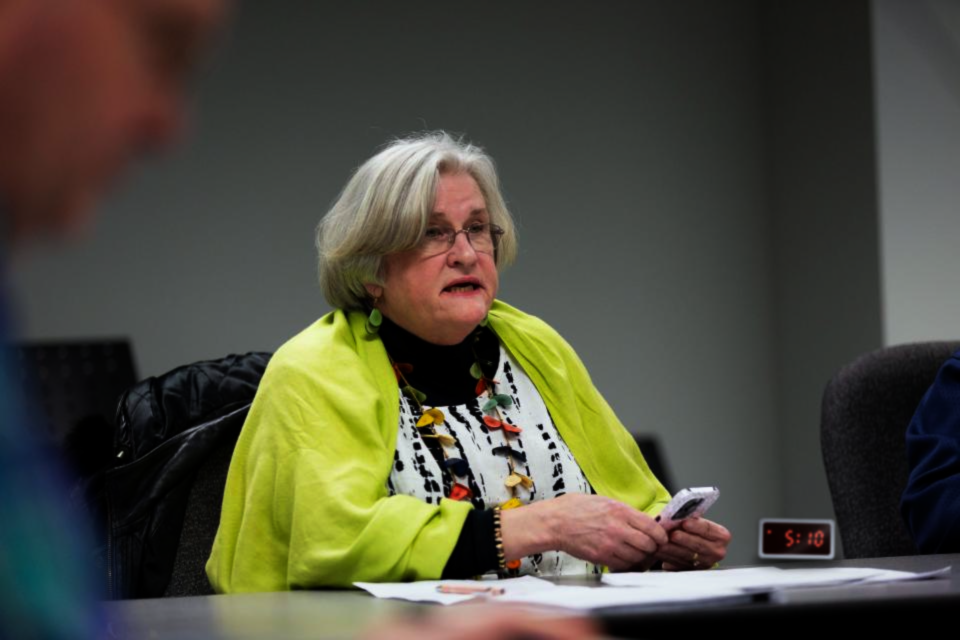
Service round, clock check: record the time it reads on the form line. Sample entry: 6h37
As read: 5h10
